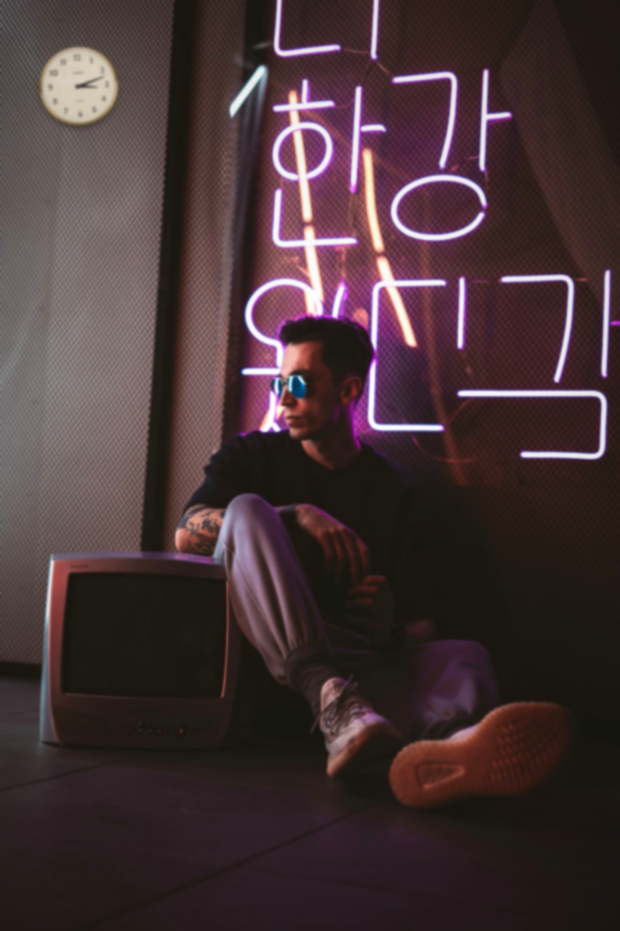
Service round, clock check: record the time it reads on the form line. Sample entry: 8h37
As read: 3h12
